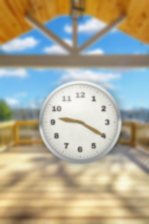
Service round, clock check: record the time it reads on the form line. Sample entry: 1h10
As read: 9h20
